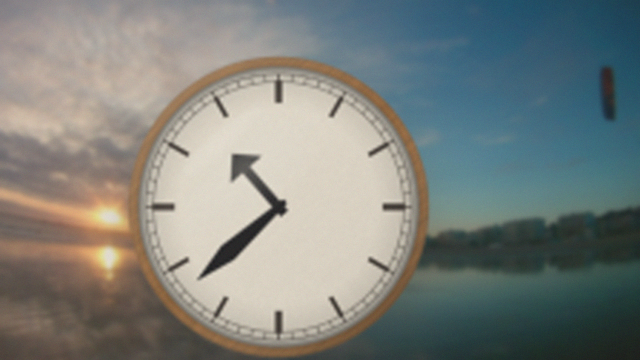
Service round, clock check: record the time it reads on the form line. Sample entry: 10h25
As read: 10h38
